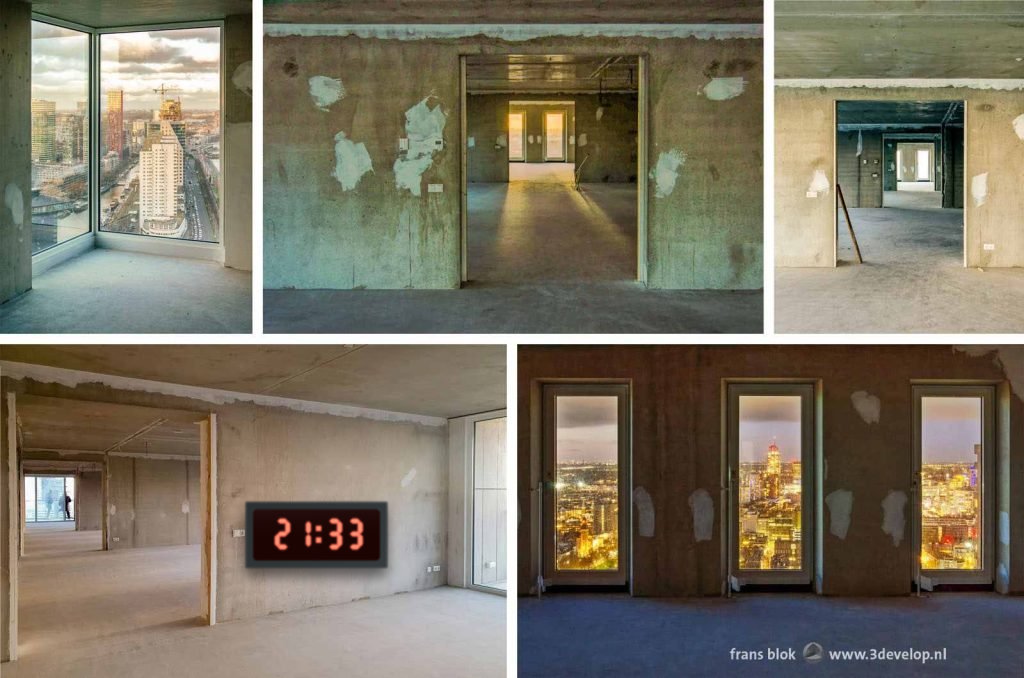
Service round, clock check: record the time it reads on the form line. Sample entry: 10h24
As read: 21h33
